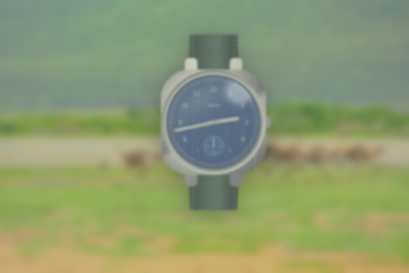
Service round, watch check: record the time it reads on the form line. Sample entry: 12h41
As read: 2h43
